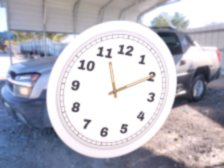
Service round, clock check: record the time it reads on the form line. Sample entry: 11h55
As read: 11h10
